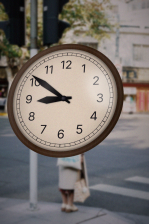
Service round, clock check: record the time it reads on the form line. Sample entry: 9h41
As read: 8h51
